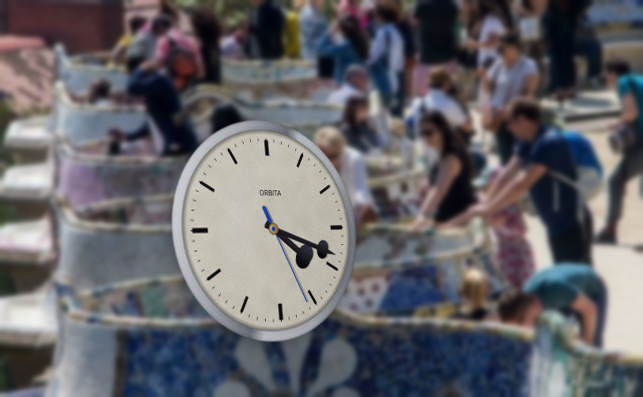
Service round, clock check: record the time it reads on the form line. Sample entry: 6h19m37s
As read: 4h18m26s
